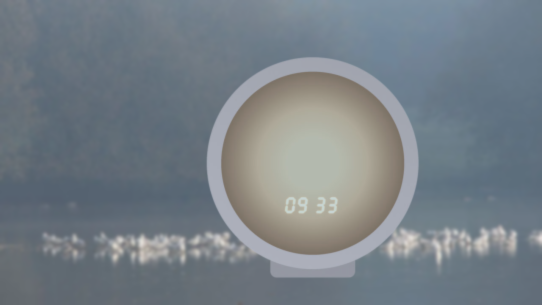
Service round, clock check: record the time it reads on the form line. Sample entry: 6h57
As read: 9h33
